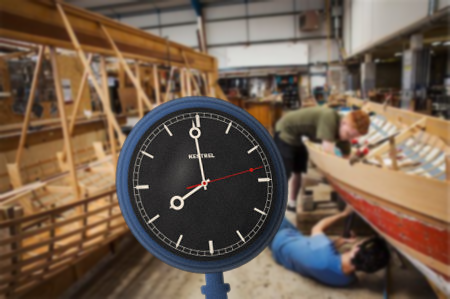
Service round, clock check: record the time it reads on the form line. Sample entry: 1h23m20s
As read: 7h59m13s
